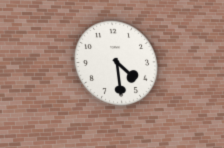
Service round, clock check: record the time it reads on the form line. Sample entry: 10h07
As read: 4h30
